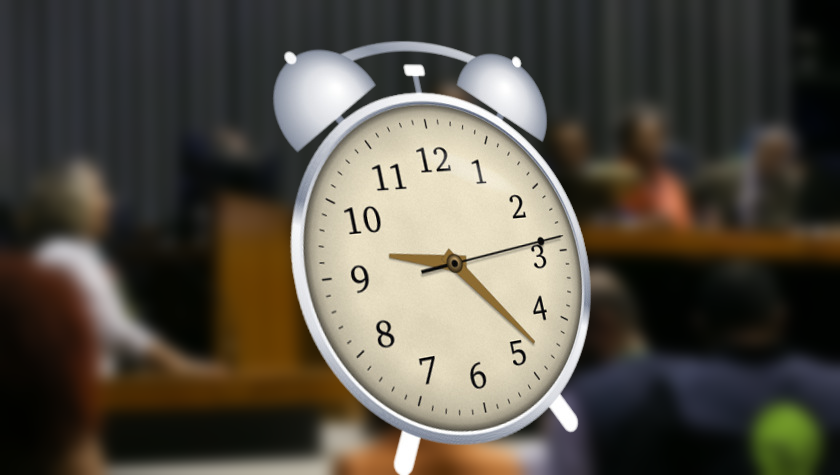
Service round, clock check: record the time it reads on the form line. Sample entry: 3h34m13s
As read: 9h23m14s
